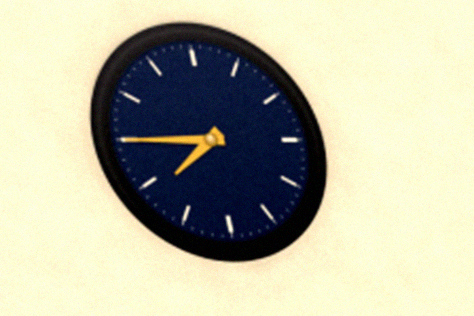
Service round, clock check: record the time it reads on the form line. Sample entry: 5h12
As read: 7h45
